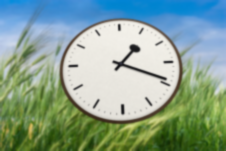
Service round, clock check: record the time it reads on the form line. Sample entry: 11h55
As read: 1h19
